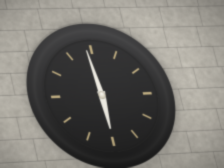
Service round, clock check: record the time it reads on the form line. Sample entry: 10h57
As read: 5h59
